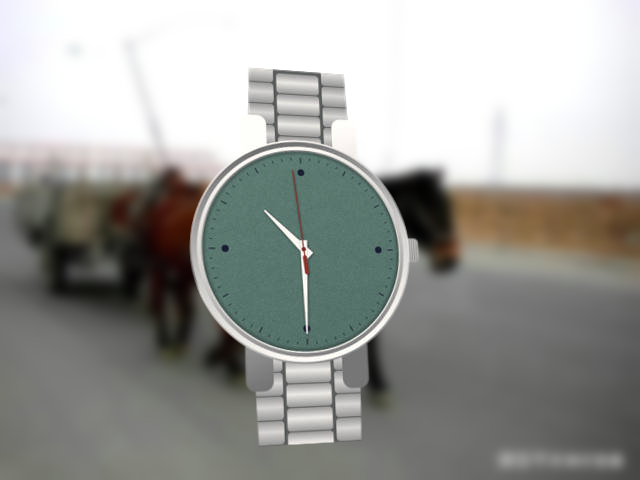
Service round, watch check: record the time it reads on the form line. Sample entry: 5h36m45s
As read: 10h29m59s
